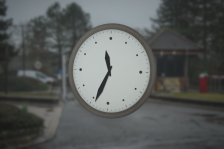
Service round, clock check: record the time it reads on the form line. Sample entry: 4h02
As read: 11h34
